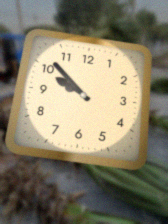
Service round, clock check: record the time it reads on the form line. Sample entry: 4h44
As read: 9h52
